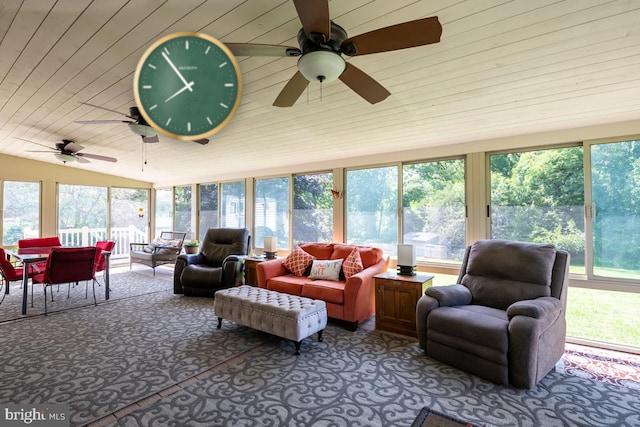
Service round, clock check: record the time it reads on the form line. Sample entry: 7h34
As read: 7h54
